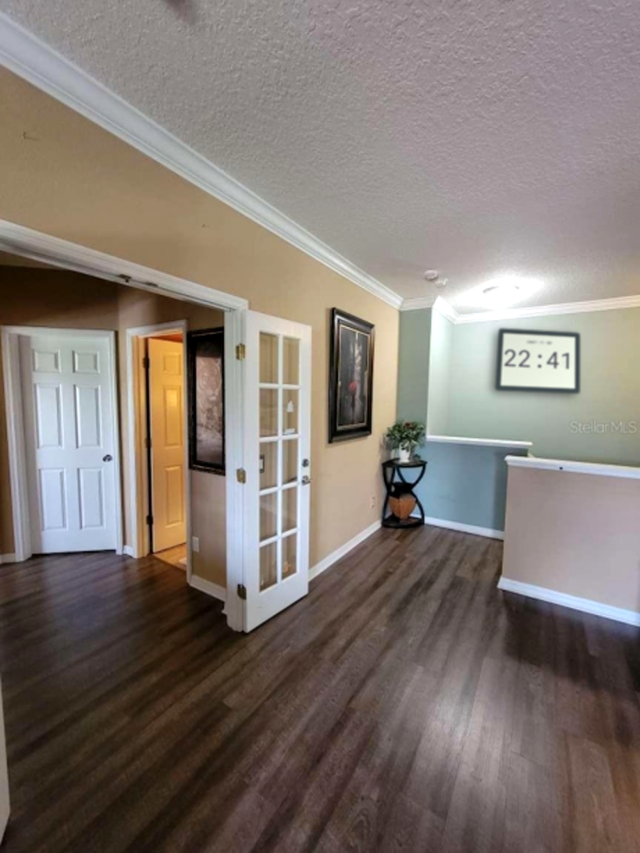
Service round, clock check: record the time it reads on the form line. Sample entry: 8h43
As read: 22h41
